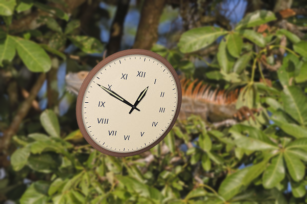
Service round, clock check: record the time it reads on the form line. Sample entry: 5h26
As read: 12h49
